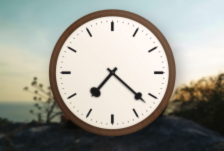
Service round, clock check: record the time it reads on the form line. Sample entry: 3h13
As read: 7h22
